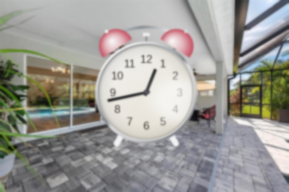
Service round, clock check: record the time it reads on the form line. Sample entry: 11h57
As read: 12h43
